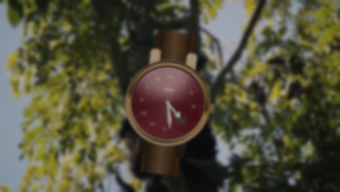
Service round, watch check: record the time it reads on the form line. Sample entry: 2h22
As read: 4h28
